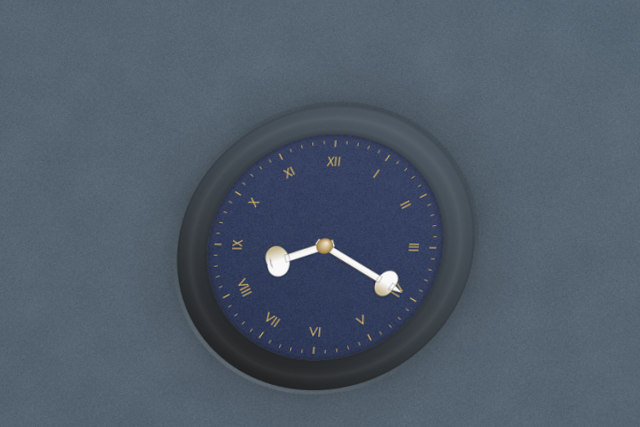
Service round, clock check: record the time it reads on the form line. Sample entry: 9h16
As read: 8h20
